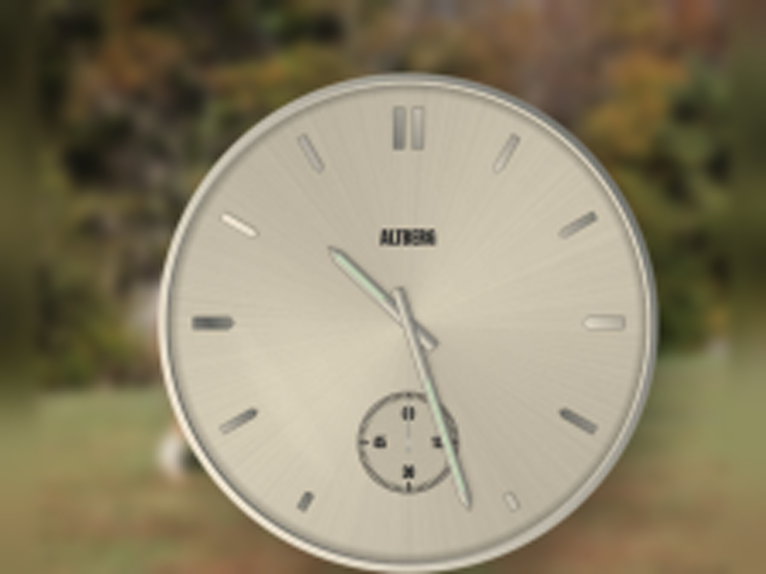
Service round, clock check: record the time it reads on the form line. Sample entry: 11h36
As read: 10h27
